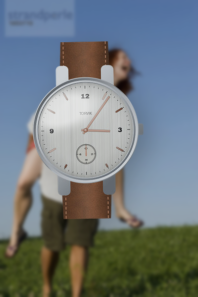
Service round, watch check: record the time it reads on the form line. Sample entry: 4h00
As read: 3h06
